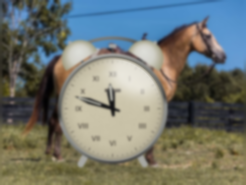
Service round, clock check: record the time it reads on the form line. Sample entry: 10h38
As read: 11h48
